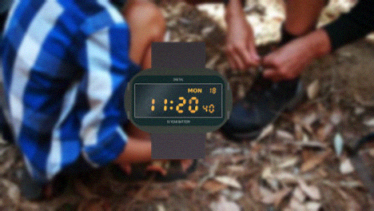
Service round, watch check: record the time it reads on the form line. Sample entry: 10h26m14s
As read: 11h20m40s
